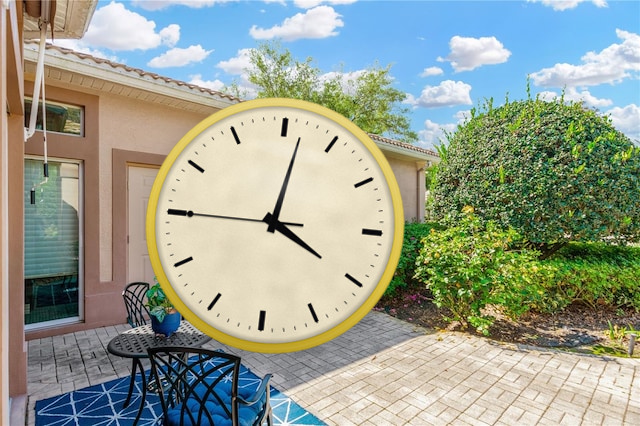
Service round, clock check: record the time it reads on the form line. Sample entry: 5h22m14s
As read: 4h01m45s
